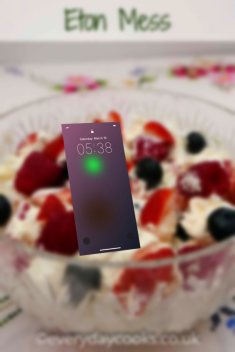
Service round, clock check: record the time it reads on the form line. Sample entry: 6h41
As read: 5h38
